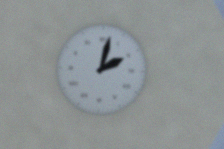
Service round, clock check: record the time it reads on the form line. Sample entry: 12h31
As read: 2h02
